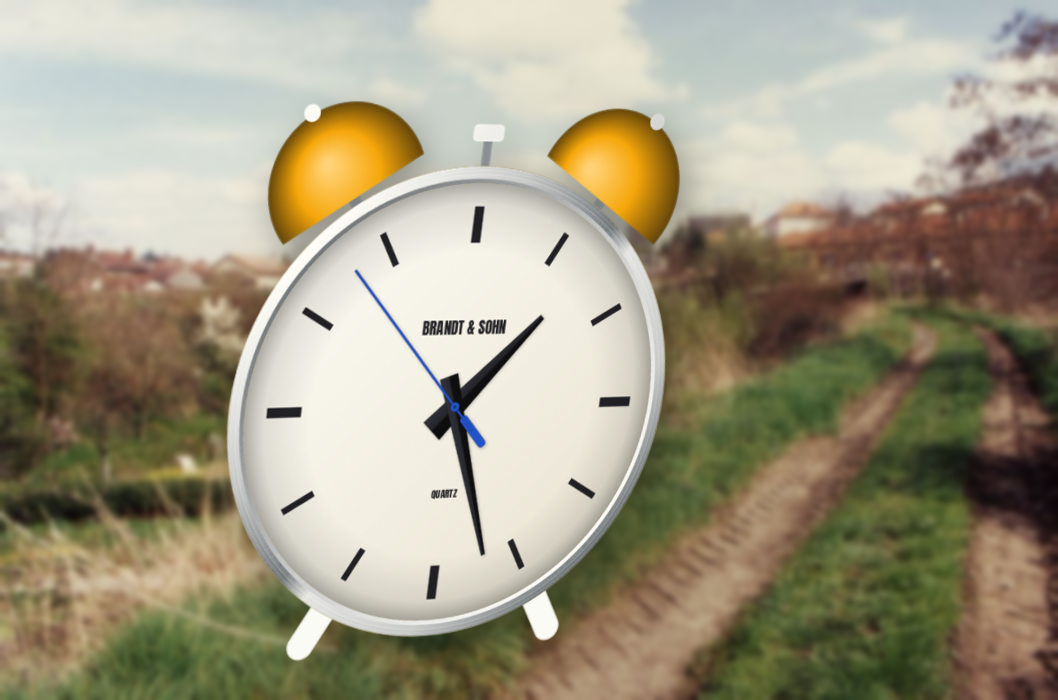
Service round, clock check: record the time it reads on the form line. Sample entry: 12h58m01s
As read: 1h26m53s
